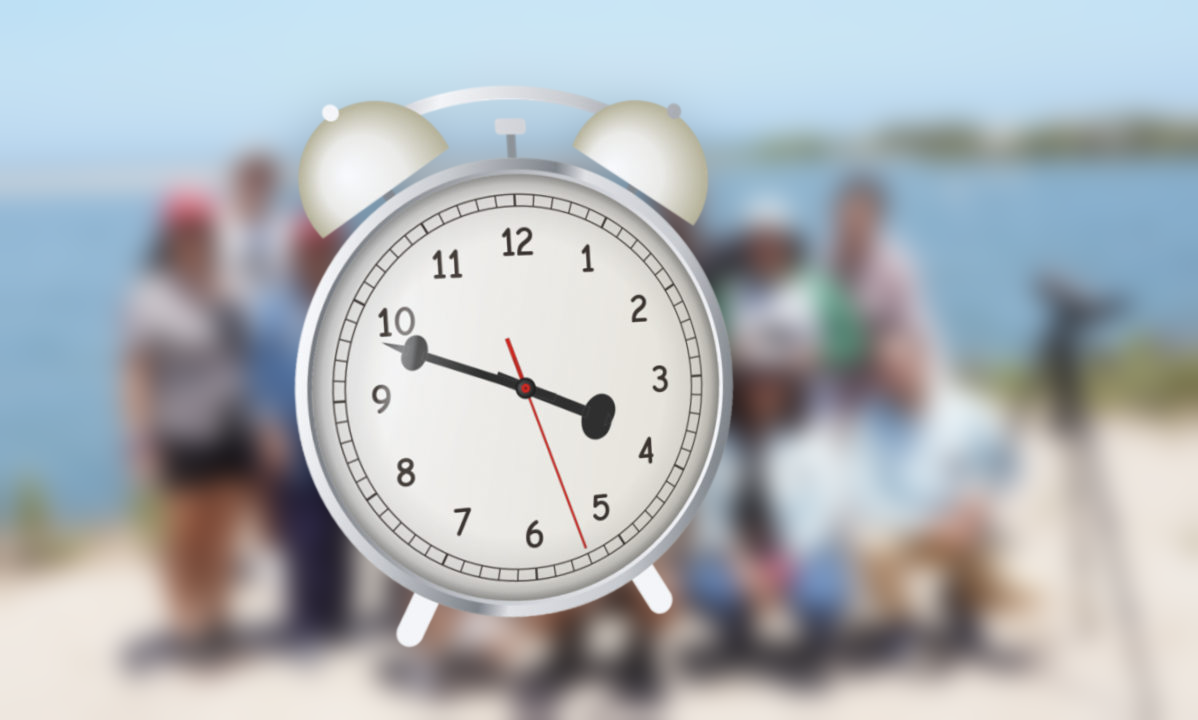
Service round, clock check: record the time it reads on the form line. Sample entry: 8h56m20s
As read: 3h48m27s
